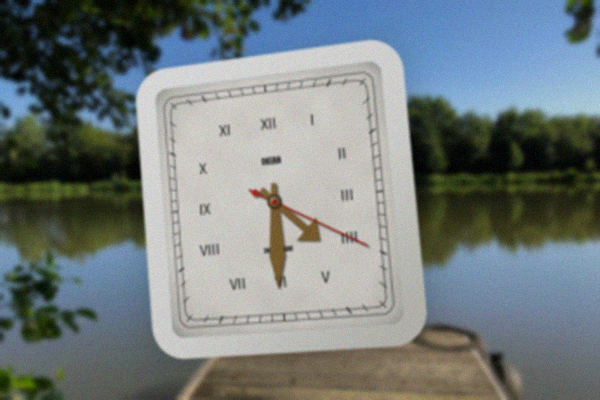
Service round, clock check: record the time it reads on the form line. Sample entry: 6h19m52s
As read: 4h30m20s
